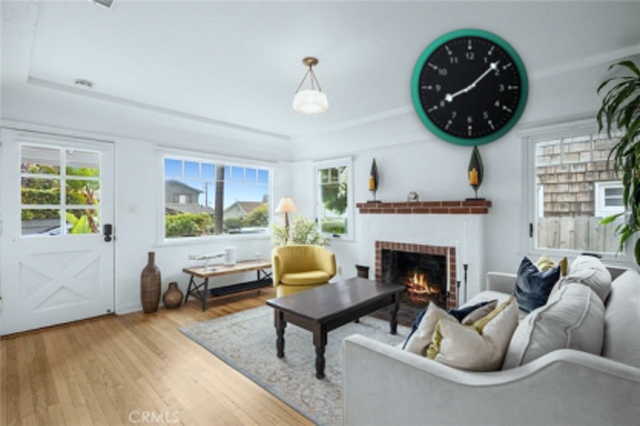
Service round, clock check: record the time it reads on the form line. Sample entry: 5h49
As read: 8h08
